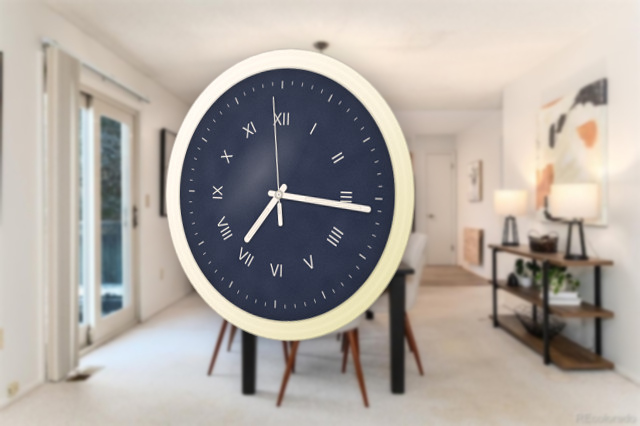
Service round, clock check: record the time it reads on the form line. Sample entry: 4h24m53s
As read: 7h15m59s
